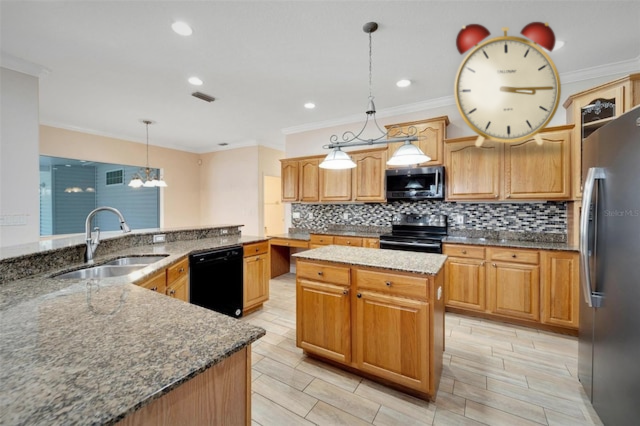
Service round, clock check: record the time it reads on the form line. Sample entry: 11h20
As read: 3h15
